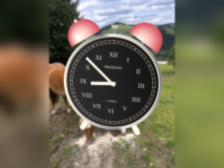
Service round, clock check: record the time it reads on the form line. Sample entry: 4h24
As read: 8h52
